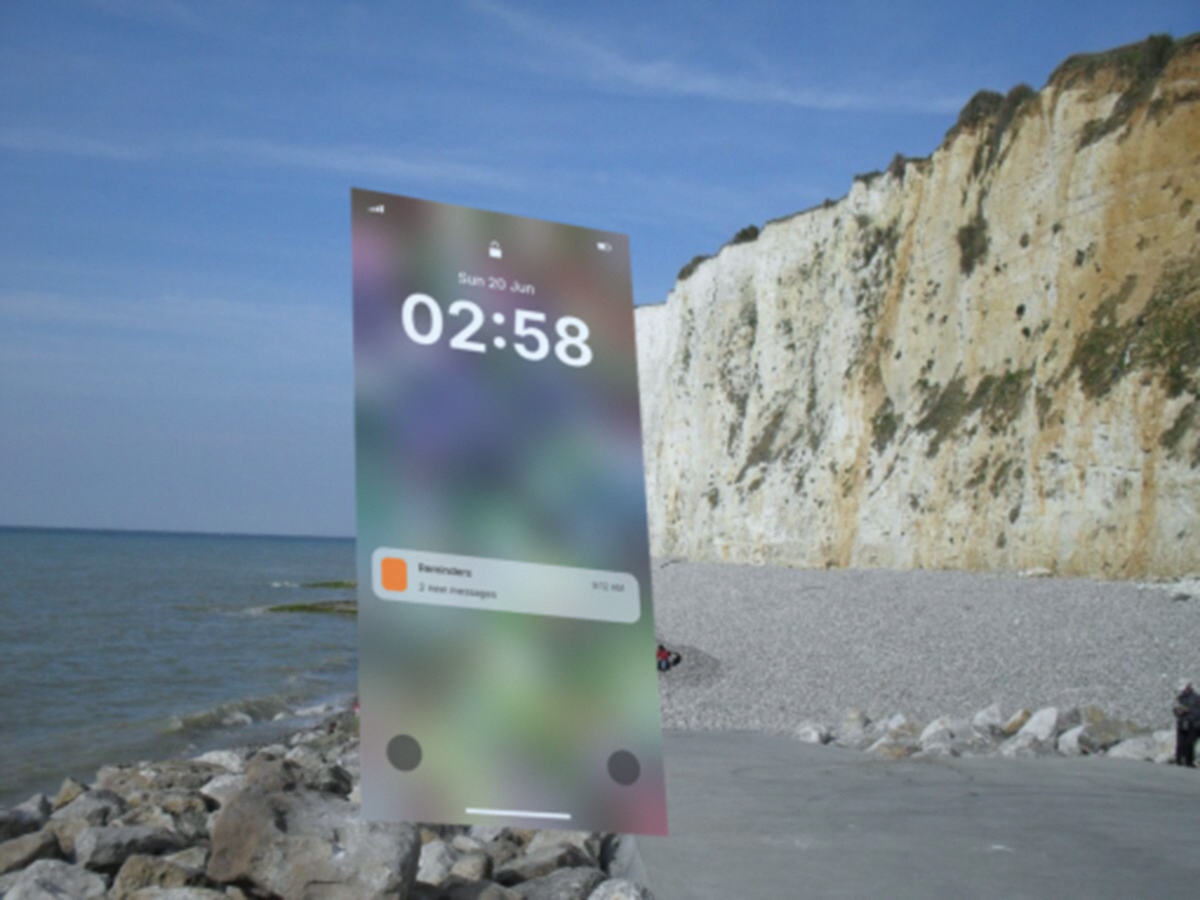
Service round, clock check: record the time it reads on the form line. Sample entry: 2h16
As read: 2h58
